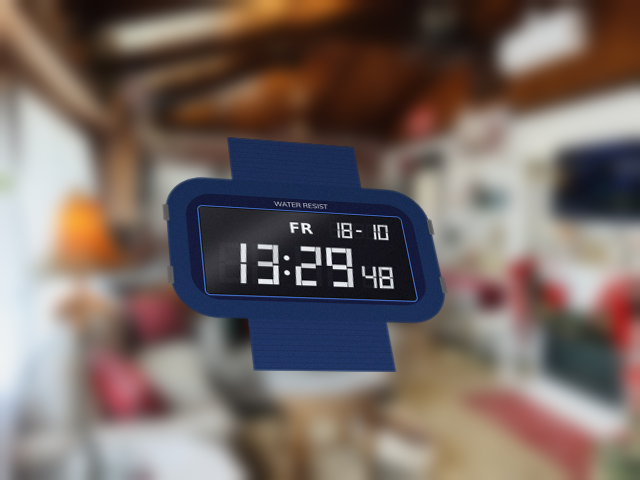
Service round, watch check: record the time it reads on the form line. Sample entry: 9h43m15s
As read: 13h29m48s
